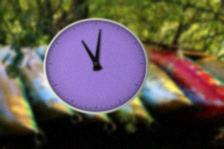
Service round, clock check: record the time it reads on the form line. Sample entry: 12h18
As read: 11h01
